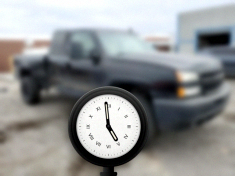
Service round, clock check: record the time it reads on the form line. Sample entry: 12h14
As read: 4h59
